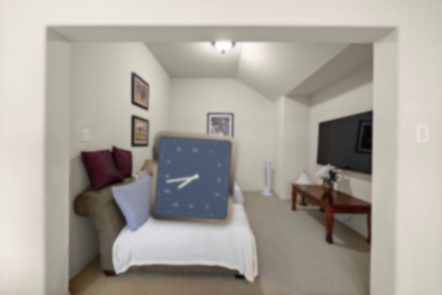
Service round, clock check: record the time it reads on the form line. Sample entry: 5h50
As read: 7h43
